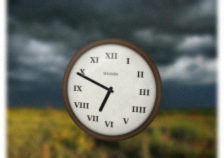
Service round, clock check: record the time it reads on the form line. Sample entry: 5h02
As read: 6h49
